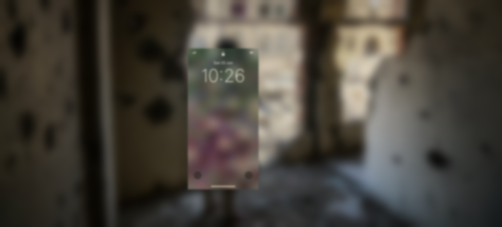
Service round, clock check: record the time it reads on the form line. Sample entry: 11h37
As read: 10h26
